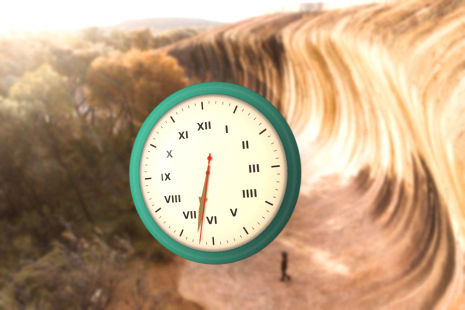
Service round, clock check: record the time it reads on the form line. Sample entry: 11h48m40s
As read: 6h32m32s
